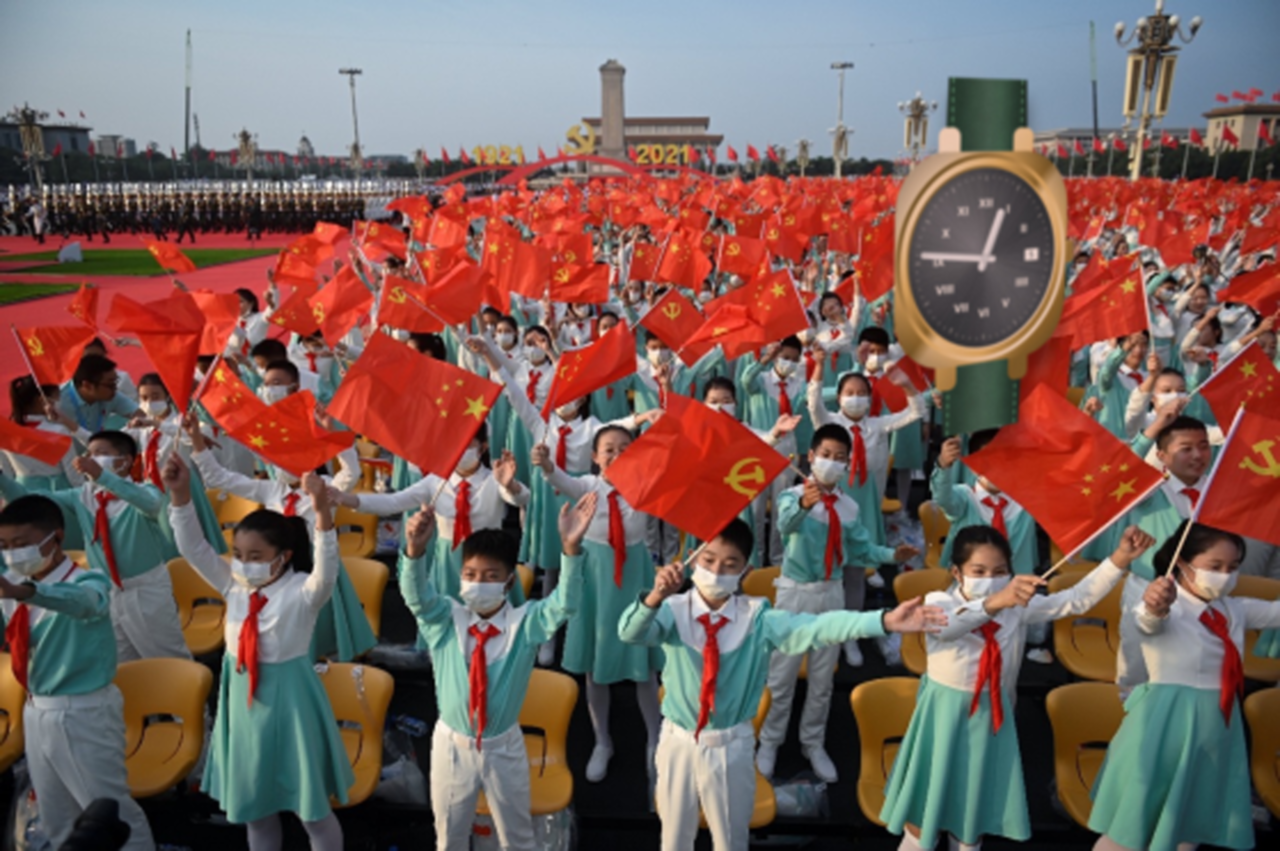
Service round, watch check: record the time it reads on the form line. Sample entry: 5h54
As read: 12h46
